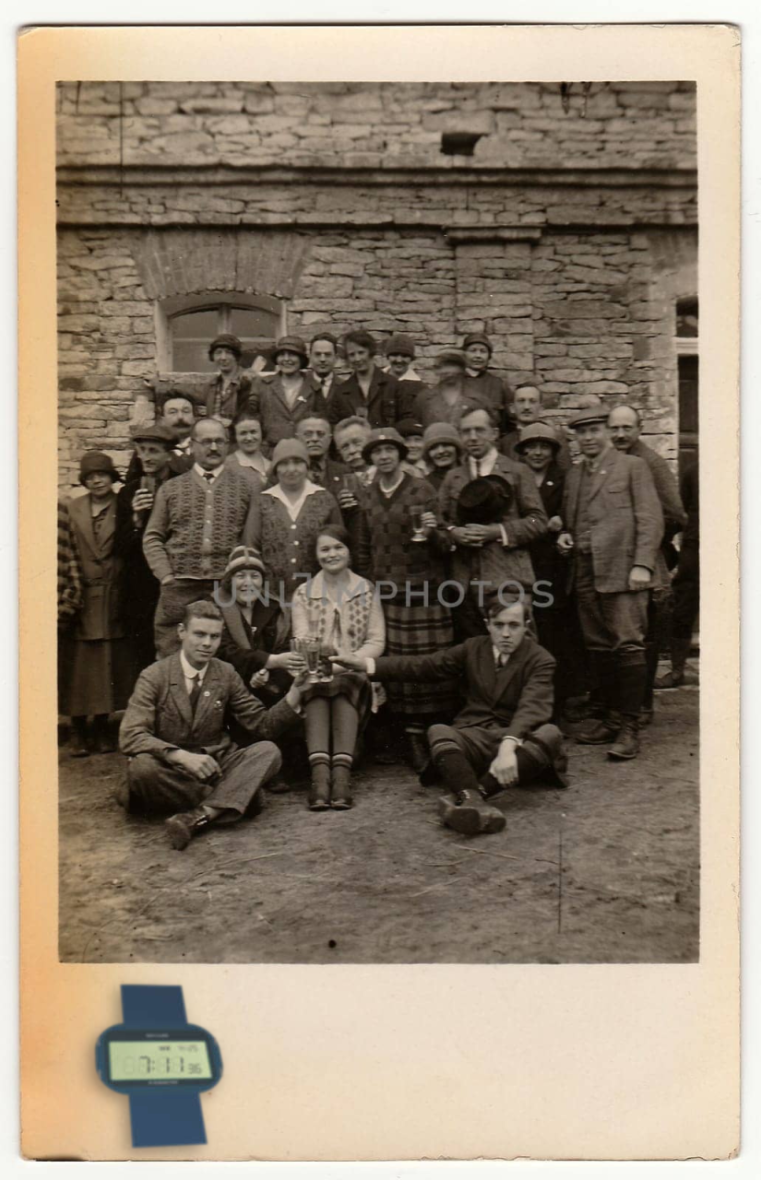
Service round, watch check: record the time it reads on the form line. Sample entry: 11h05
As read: 7h11
